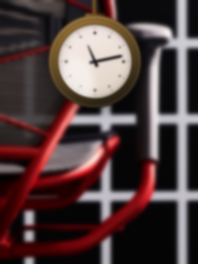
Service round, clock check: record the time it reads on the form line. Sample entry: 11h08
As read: 11h13
